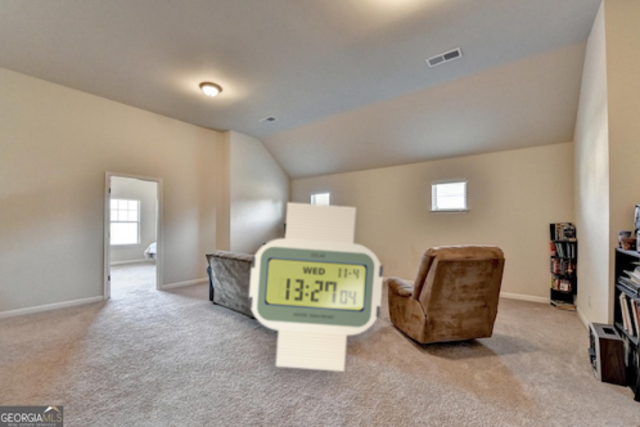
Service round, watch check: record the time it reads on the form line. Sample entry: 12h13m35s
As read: 13h27m04s
